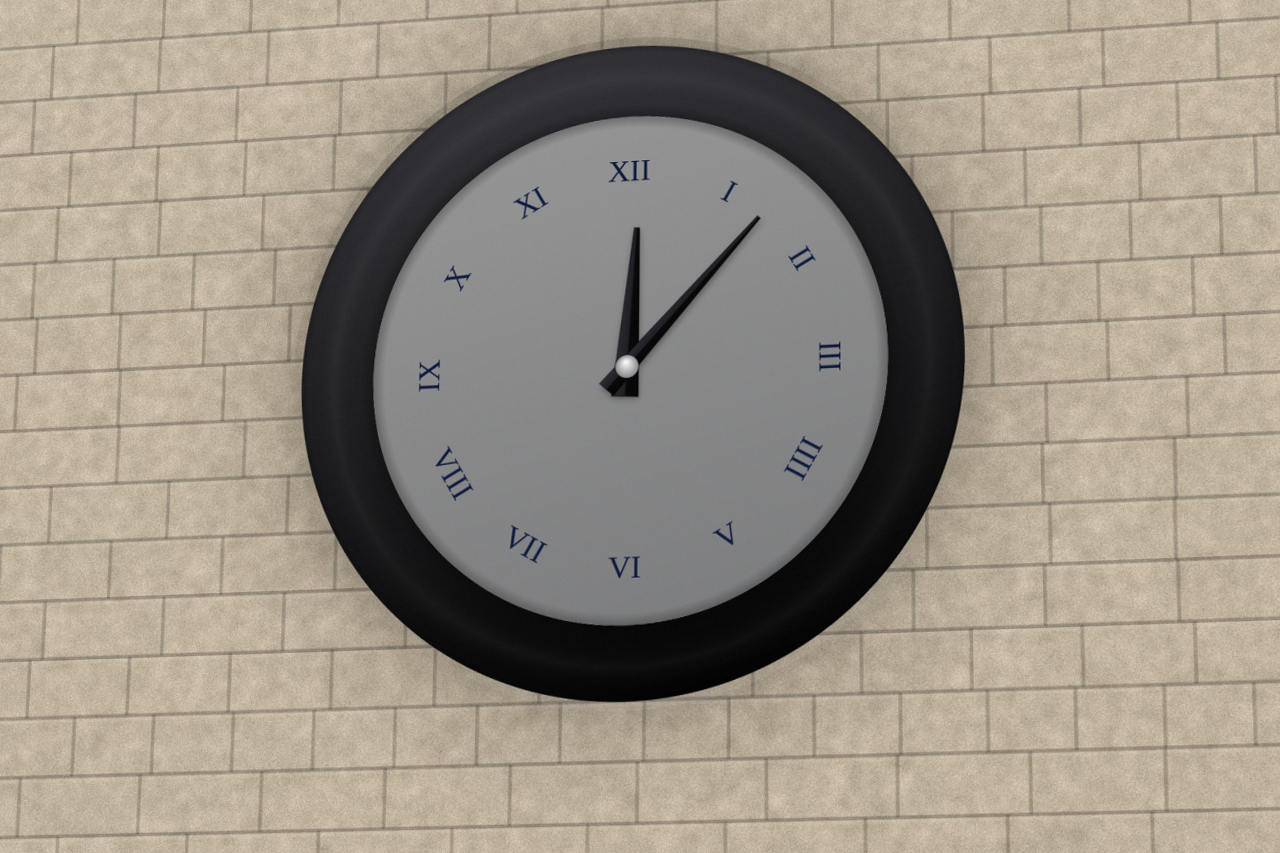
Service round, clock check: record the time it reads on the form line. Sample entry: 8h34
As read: 12h07
